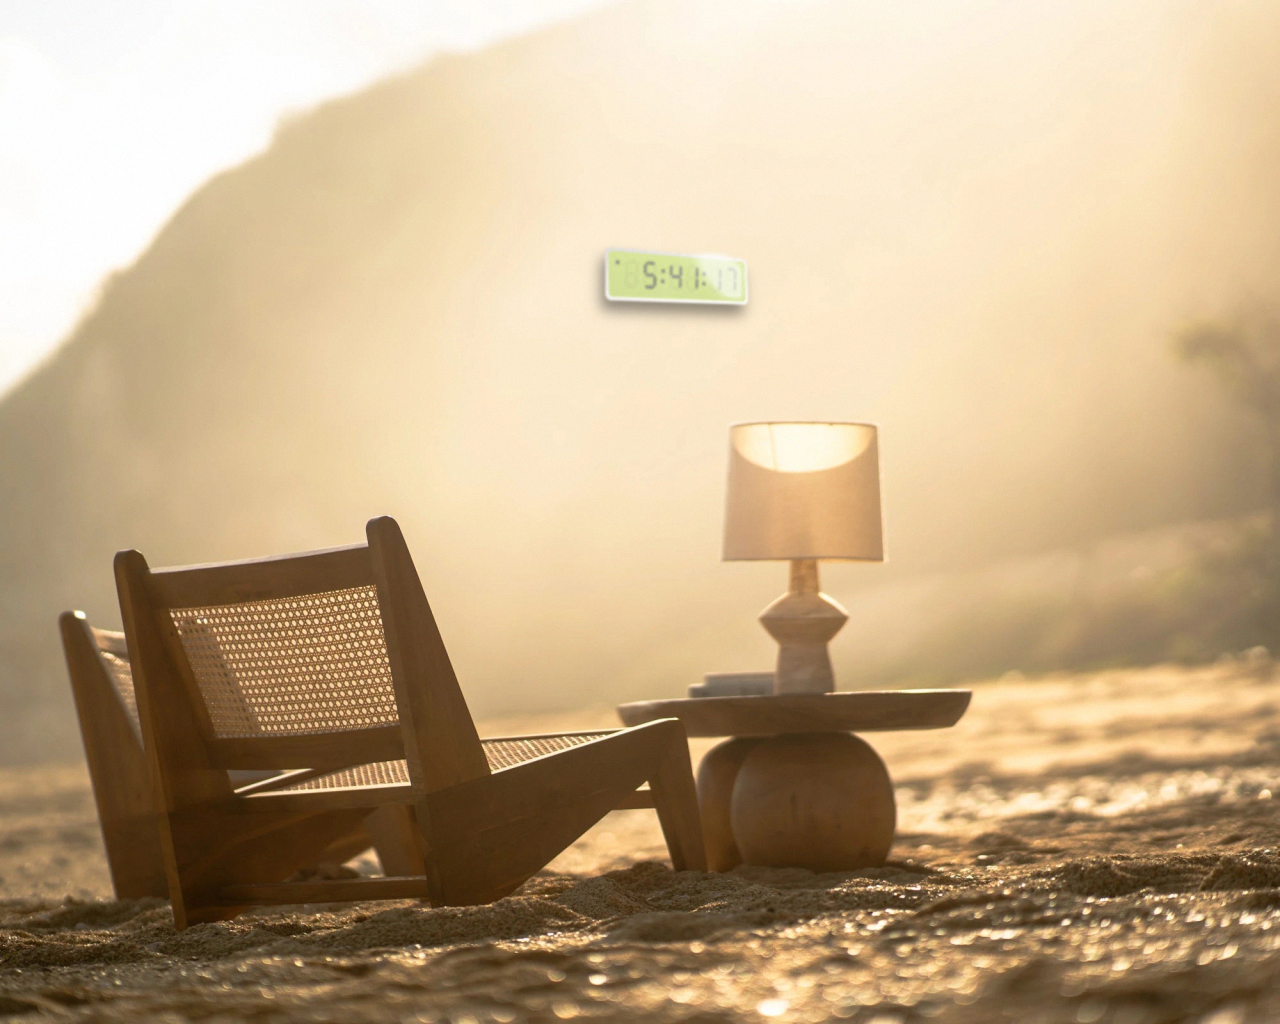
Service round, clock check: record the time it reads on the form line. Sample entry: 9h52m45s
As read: 5h41m17s
